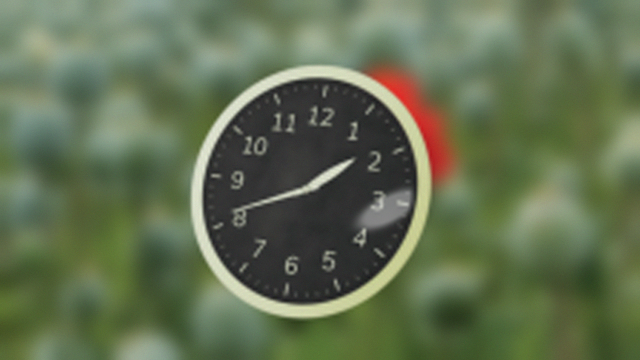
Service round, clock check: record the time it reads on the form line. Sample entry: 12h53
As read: 1h41
